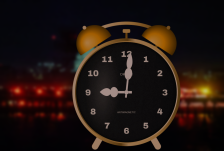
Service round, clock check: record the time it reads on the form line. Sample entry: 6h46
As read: 9h01
